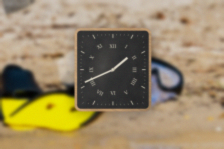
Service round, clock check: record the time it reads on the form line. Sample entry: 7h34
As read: 1h41
